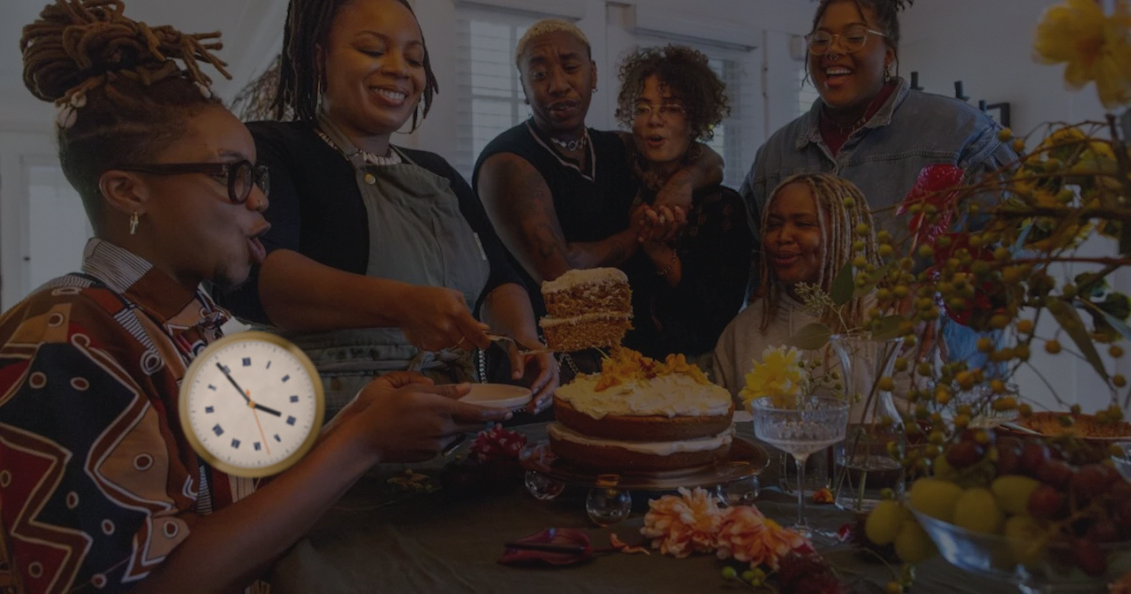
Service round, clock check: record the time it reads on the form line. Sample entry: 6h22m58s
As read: 3h54m28s
